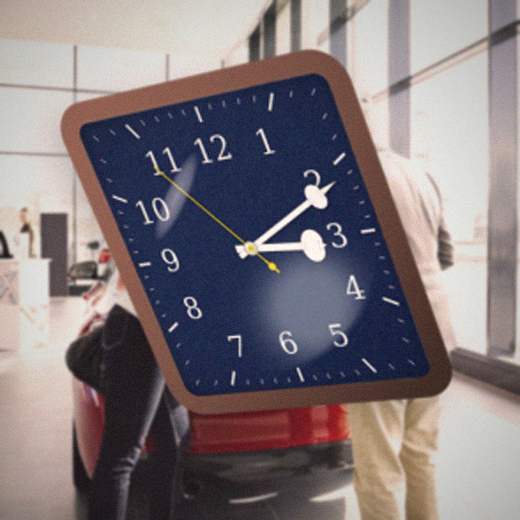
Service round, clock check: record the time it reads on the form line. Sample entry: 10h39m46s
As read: 3h10m54s
